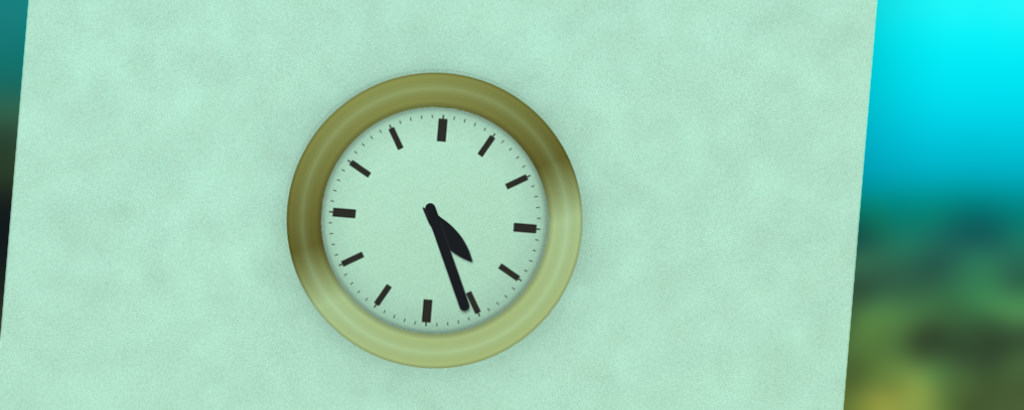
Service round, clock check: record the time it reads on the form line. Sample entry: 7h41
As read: 4h26
